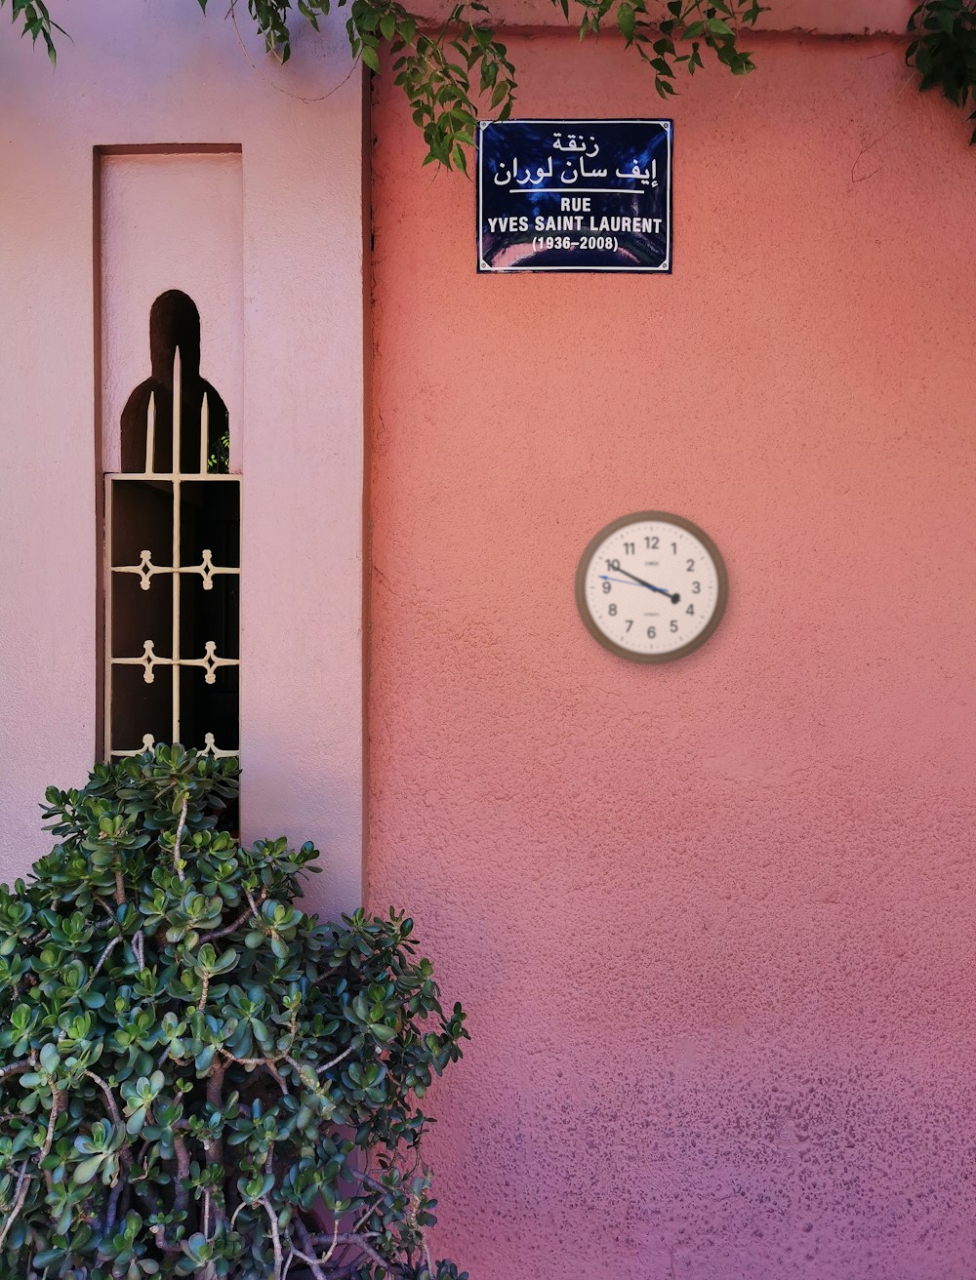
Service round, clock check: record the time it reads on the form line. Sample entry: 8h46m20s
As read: 3h49m47s
